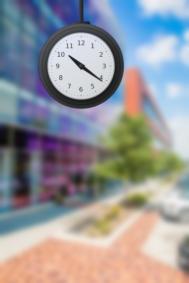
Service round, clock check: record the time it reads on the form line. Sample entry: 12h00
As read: 10h21
